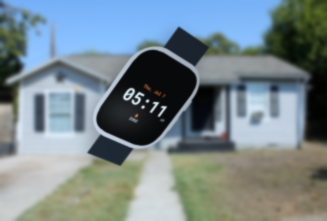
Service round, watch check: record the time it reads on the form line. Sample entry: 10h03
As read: 5h11
